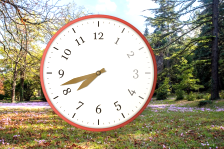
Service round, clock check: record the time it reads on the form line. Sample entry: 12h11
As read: 7h42
